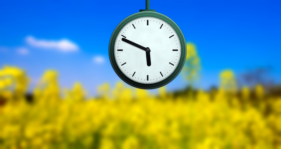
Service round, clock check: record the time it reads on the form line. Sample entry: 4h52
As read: 5h49
